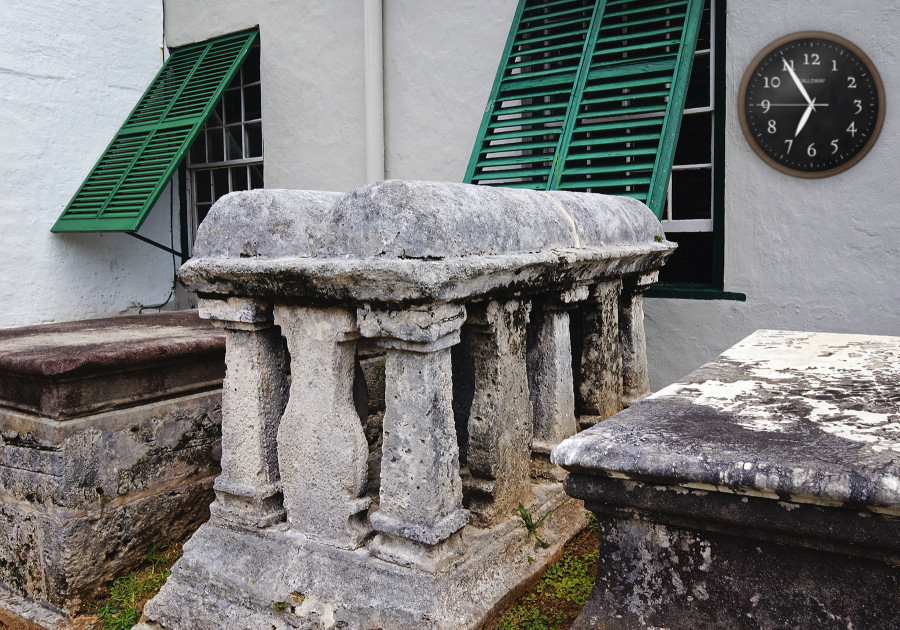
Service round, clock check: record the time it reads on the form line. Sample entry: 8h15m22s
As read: 6h54m45s
